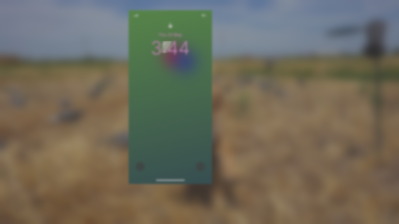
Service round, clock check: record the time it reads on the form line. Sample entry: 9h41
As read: 3h44
